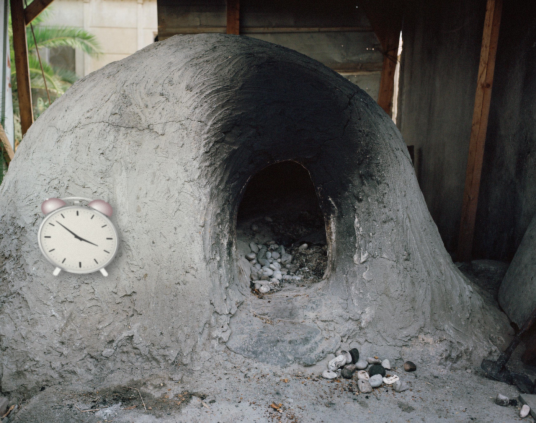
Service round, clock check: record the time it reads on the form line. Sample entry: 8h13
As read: 3h52
